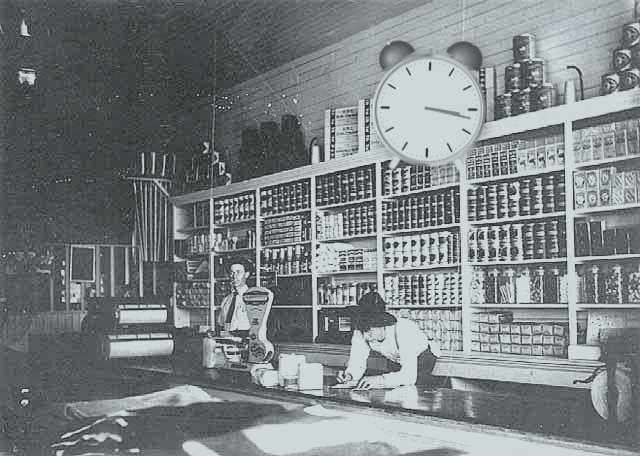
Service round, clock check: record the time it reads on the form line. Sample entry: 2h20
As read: 3h17
